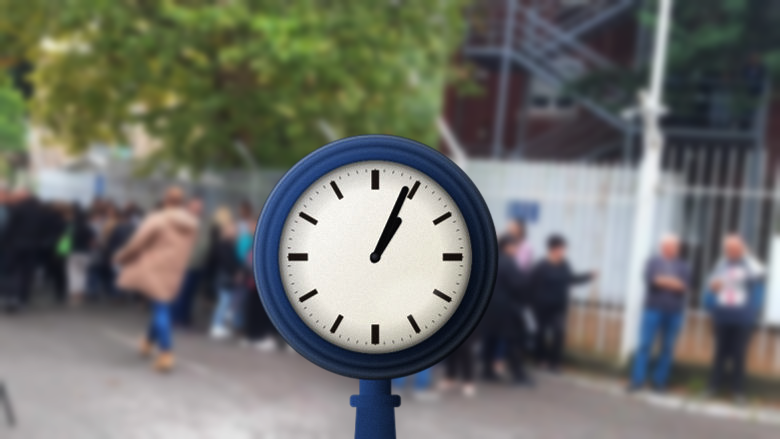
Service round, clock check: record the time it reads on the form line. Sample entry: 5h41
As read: 1h04
